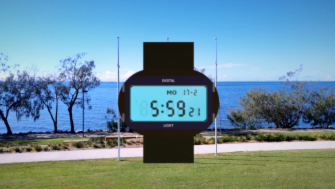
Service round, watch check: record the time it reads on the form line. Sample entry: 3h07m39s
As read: 5h59m21s
